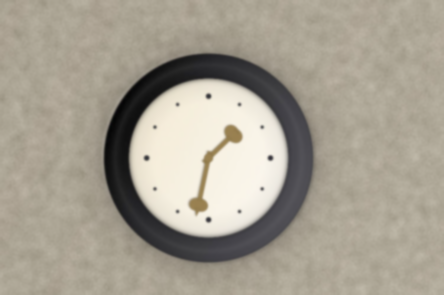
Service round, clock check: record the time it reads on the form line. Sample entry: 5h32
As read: 1h32
